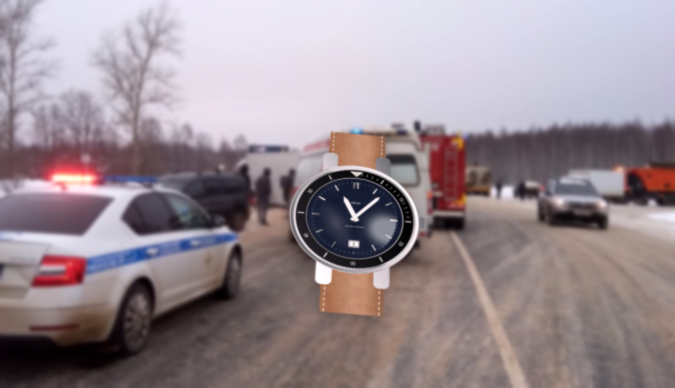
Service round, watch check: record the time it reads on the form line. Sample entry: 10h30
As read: 11h07
